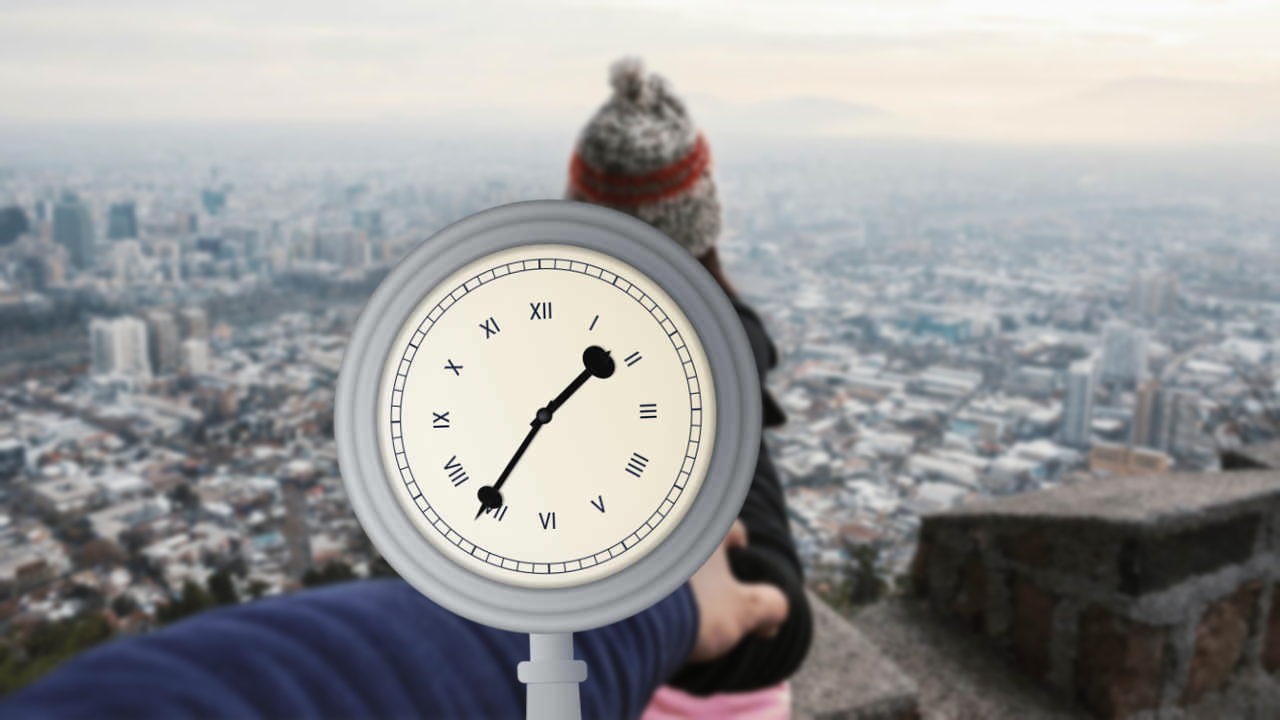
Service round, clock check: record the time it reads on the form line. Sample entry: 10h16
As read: 1h36
